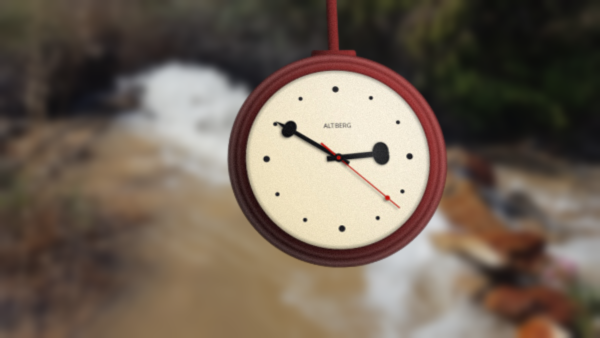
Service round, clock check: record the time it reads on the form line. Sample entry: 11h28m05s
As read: 2h50m22s
